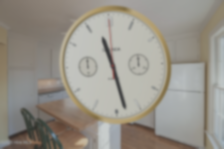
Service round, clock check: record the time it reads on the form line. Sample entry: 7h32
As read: 11h28
